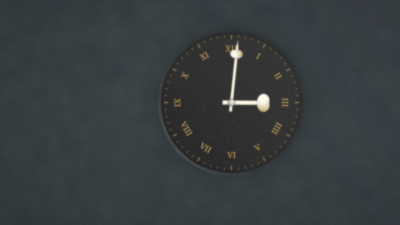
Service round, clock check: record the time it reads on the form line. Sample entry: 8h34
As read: 3h01
